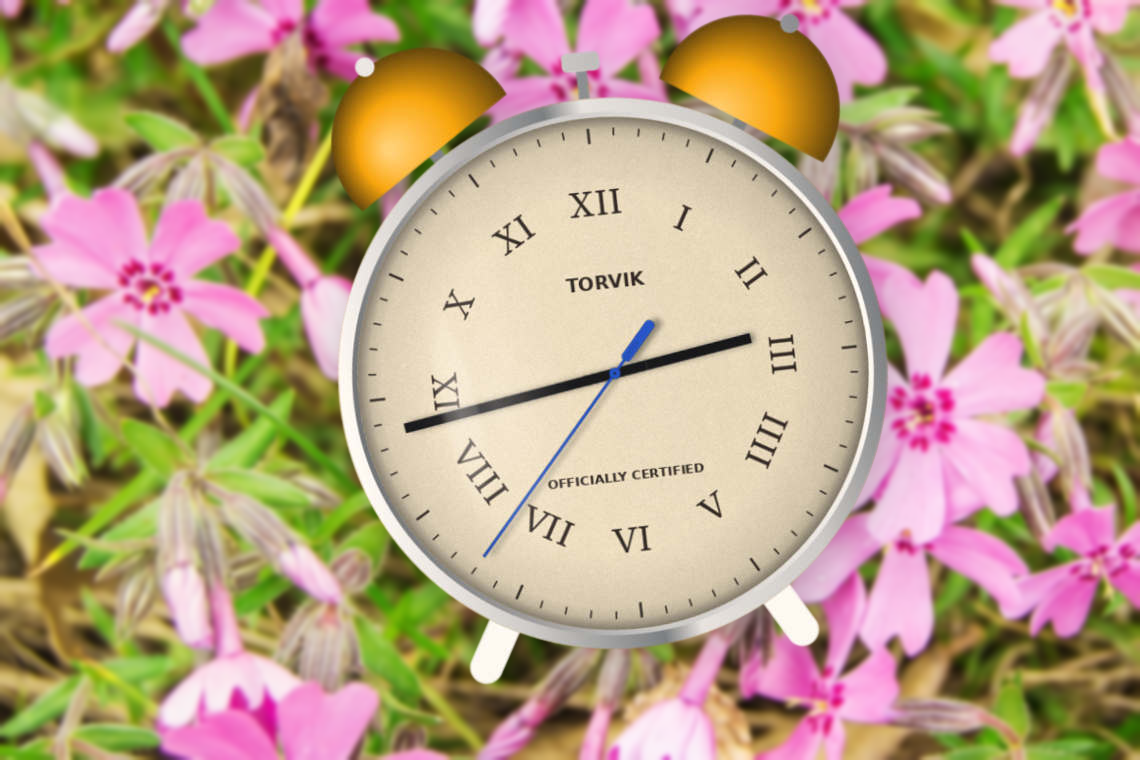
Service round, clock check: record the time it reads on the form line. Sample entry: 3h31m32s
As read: 2h43m37s
